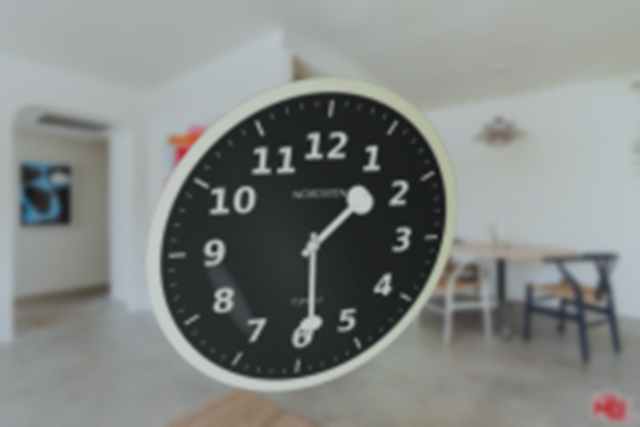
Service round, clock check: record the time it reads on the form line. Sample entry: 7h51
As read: 1h29
